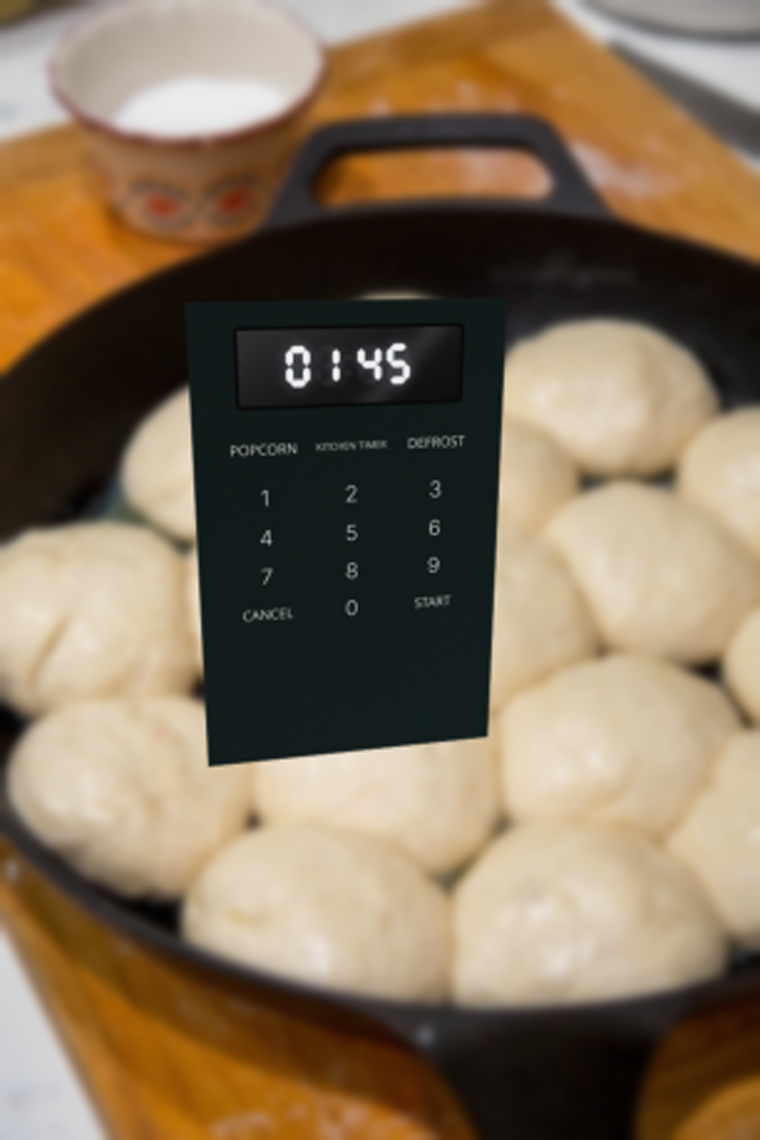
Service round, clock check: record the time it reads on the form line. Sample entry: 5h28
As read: 1h45
